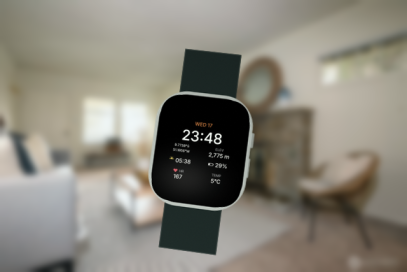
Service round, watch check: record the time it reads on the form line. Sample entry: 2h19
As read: 23h48
